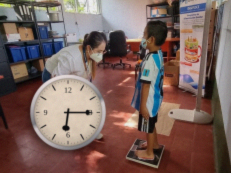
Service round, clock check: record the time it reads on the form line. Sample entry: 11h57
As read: 6h15
